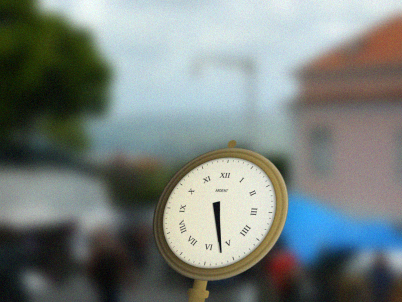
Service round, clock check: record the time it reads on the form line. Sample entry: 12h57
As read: 5h27
